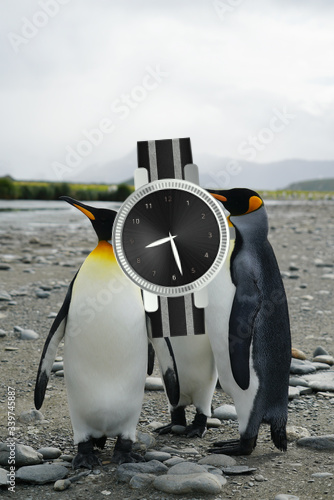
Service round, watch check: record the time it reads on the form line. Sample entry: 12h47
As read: 8h28
